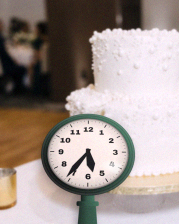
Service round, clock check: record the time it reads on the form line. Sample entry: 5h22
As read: 5h36
